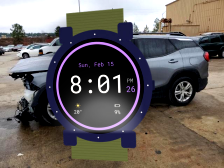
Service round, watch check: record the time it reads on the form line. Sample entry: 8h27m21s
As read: 8h01m26s
